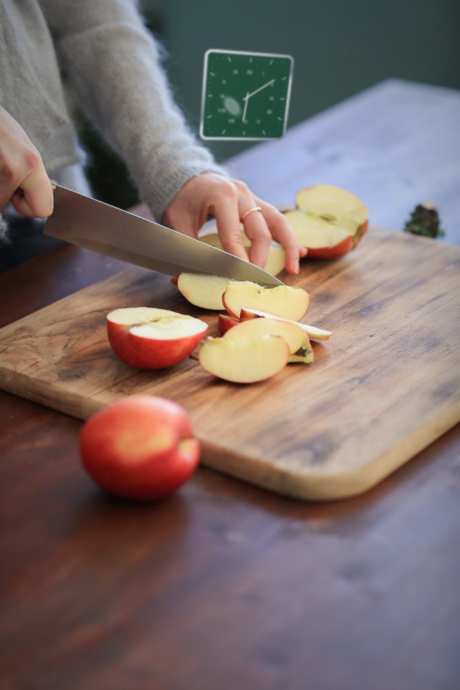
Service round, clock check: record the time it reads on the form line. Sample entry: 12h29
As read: 6h09
